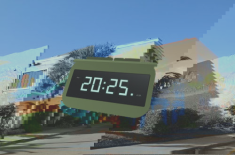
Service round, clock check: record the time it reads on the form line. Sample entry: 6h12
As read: 20h25
